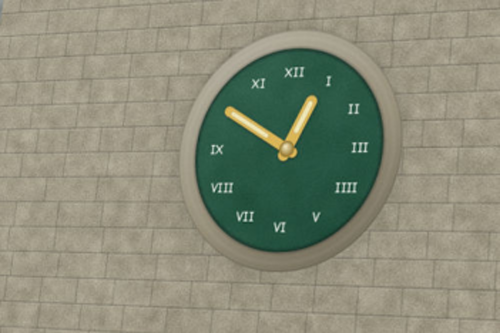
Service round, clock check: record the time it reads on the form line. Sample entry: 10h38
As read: 12h50
